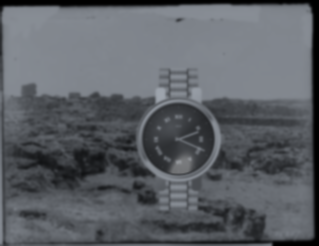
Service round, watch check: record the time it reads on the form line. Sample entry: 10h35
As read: 2h19
